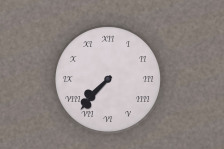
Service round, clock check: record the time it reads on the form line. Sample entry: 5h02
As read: 7h37
